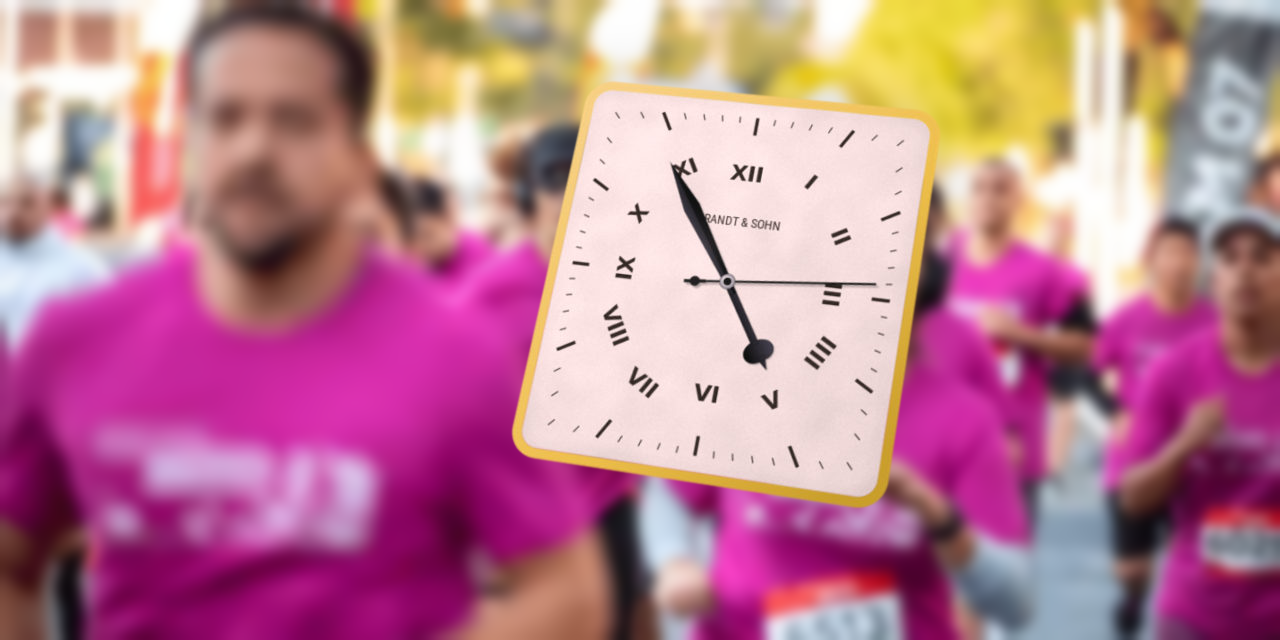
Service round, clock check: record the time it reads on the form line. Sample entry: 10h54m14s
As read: 4h54m14s
